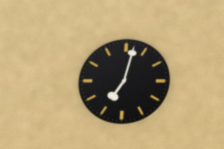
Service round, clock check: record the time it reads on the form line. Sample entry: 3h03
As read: 7h02
